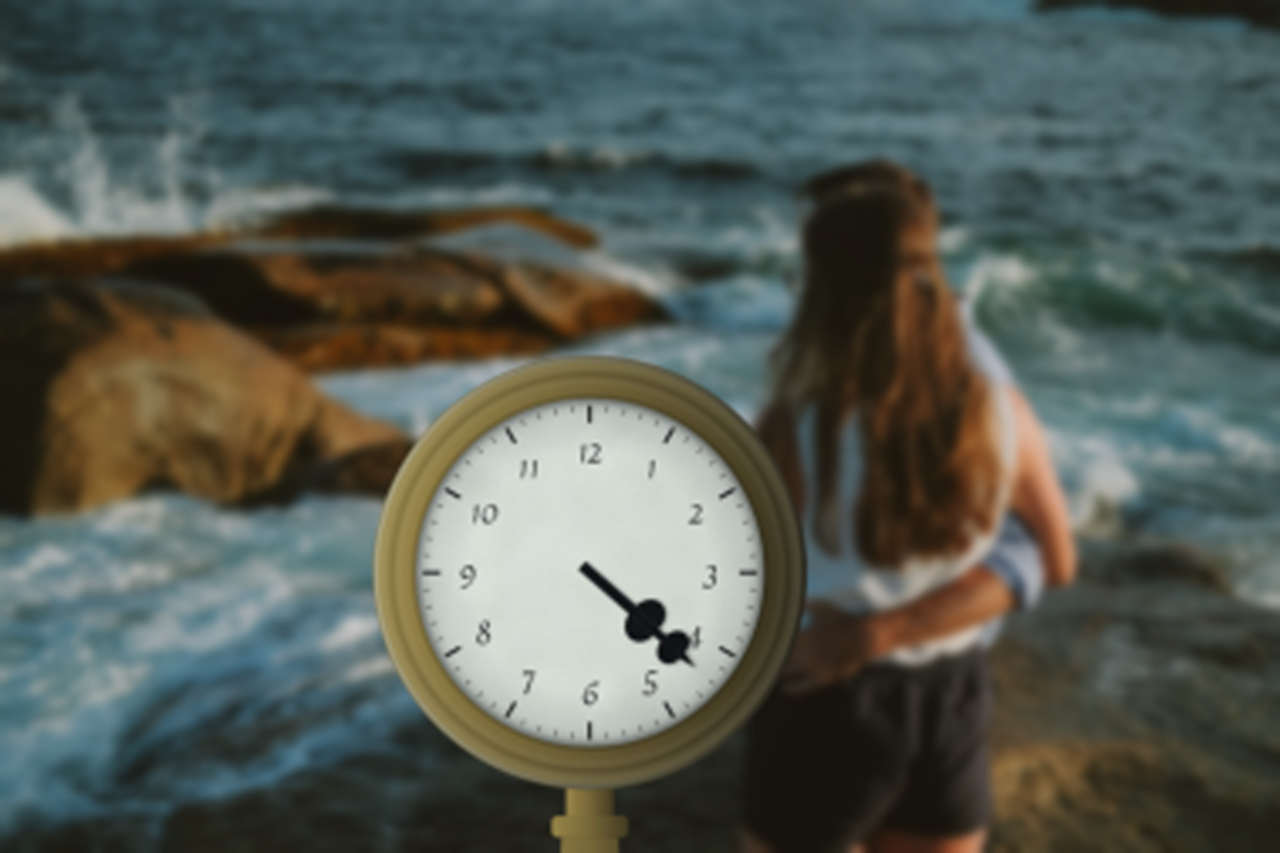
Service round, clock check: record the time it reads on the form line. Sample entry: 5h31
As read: 4h22
